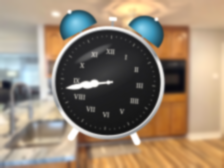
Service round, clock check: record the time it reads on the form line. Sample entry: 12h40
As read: 8h43
